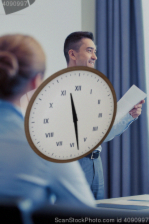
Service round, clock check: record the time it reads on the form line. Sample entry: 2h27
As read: 11h28
